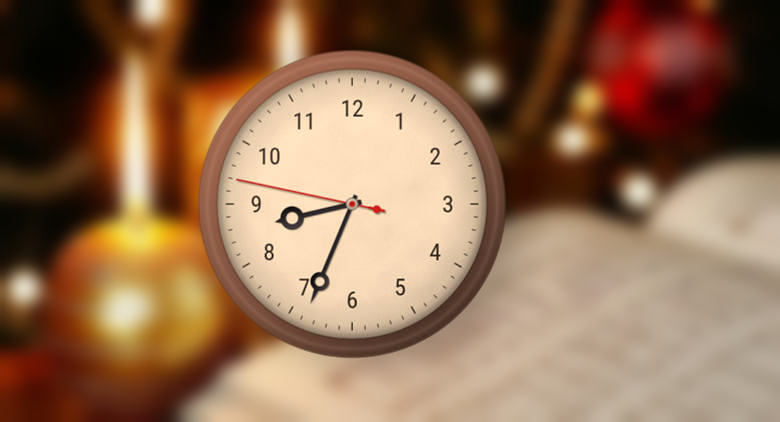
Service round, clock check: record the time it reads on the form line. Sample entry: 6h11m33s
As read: 8h33m47s
